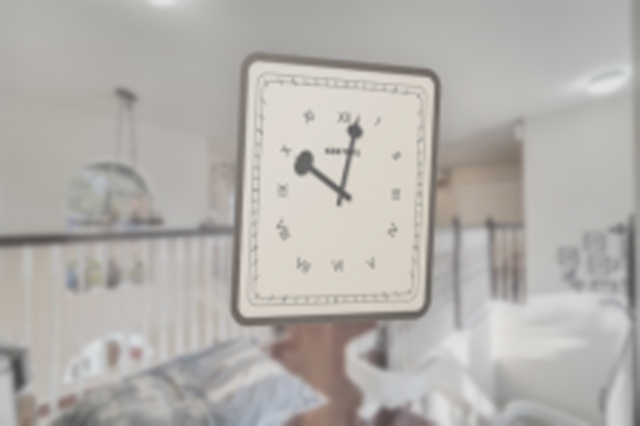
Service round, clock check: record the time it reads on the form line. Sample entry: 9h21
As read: 10h02
